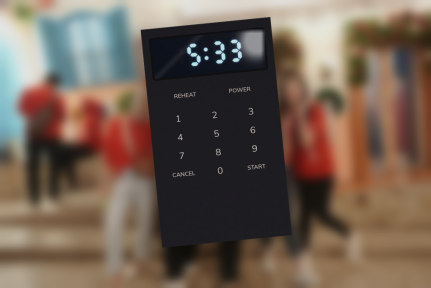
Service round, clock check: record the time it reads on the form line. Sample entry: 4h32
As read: 5h33
